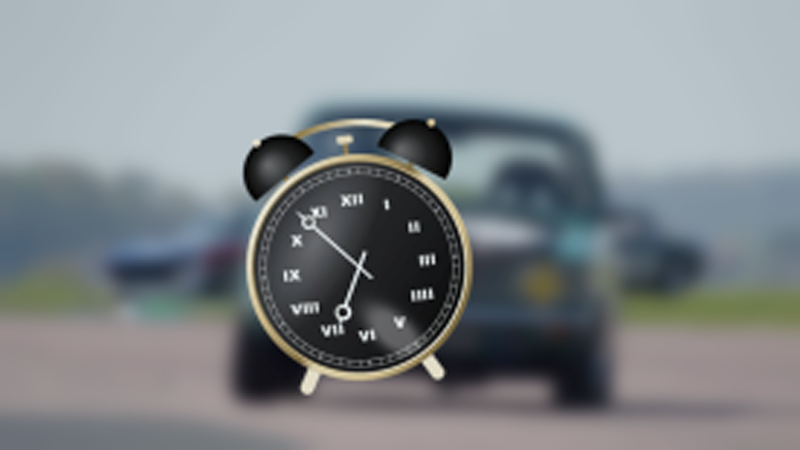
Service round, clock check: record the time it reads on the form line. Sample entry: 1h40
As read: 6h53
